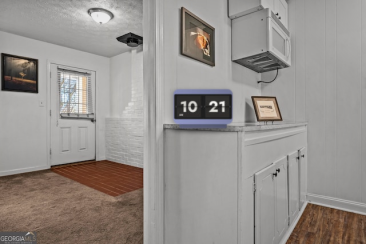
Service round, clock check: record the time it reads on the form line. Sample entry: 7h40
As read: 10h21
